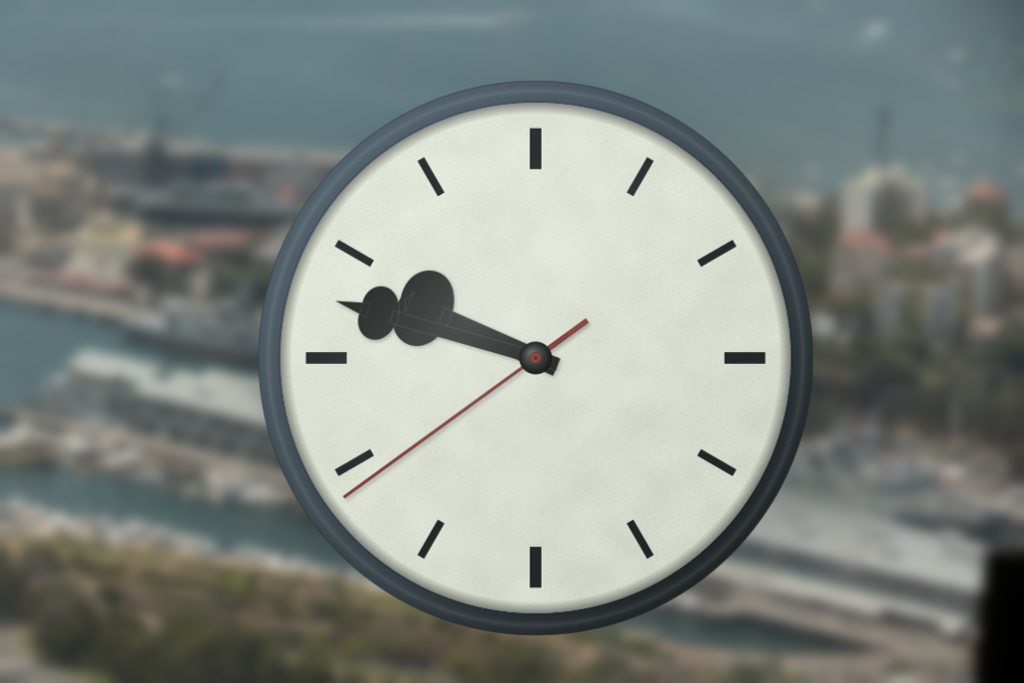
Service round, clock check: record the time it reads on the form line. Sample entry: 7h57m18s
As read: 9h47m39s
